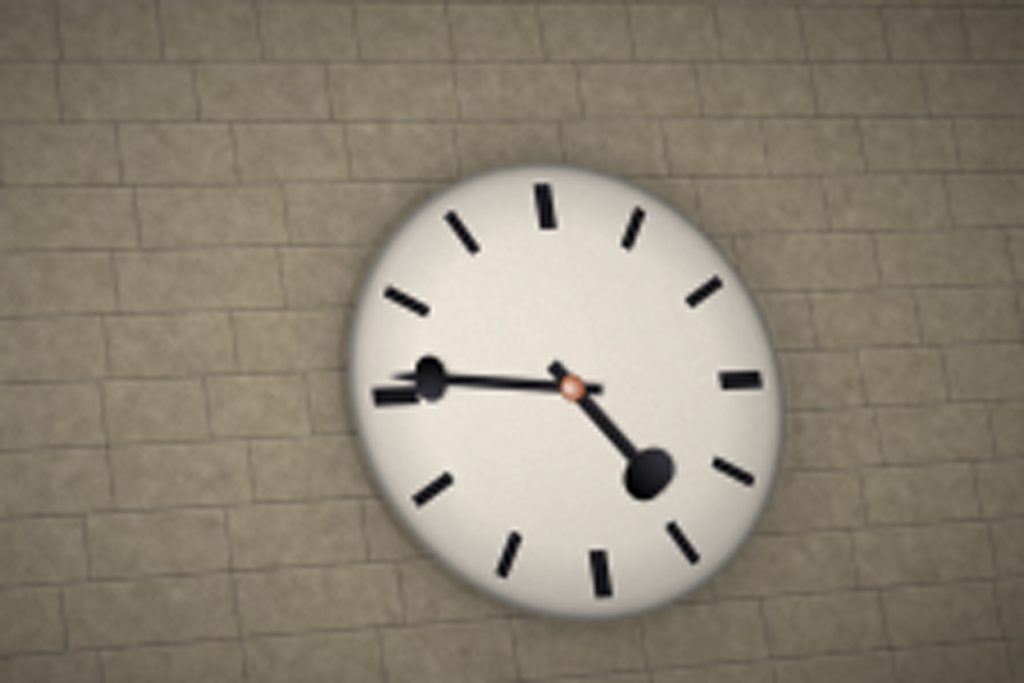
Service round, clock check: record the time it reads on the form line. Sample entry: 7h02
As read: 4h46
